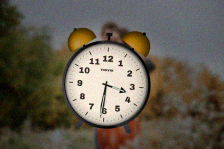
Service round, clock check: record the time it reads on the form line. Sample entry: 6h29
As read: 3h31
